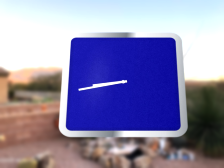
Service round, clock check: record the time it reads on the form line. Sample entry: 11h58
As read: 8h43
